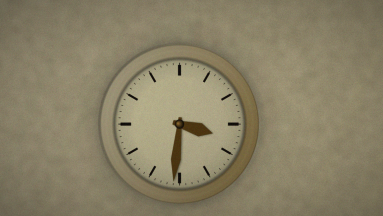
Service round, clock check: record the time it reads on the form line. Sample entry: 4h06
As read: 3h31
